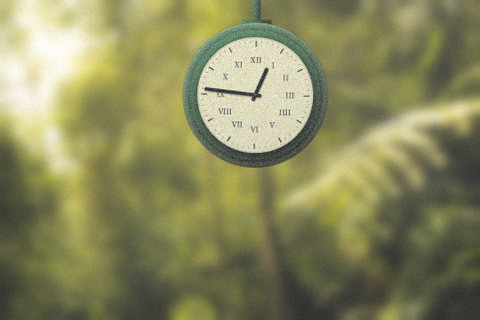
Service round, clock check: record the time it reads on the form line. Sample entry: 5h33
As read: 12h46
